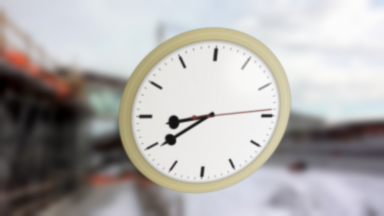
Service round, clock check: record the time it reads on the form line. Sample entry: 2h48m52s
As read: 8h39m14s
